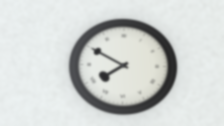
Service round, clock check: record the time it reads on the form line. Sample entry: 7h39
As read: 7h50
